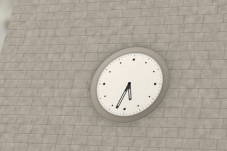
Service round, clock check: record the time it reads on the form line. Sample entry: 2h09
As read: 5h33
